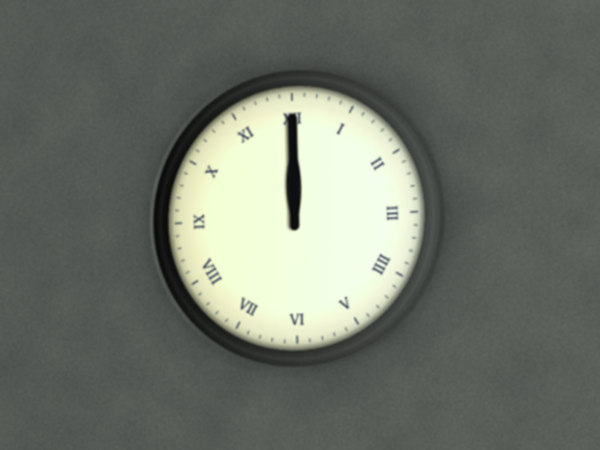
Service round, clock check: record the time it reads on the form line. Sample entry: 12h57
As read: 12h00
